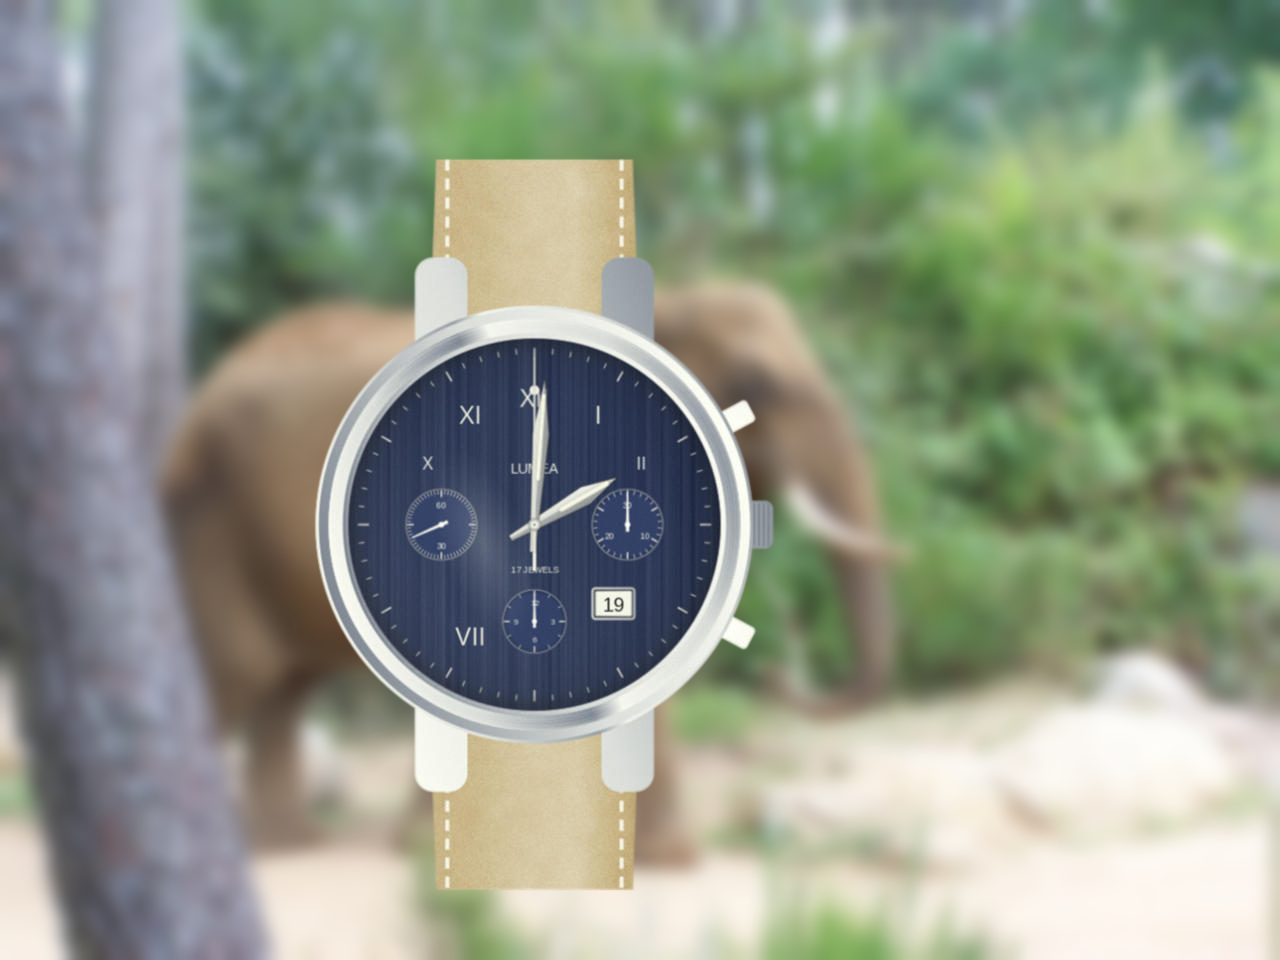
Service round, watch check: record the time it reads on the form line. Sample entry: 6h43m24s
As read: 2h00m41s
